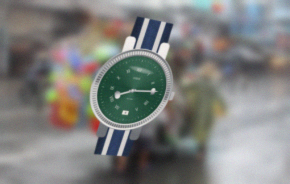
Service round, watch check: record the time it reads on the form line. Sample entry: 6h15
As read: 8h14
